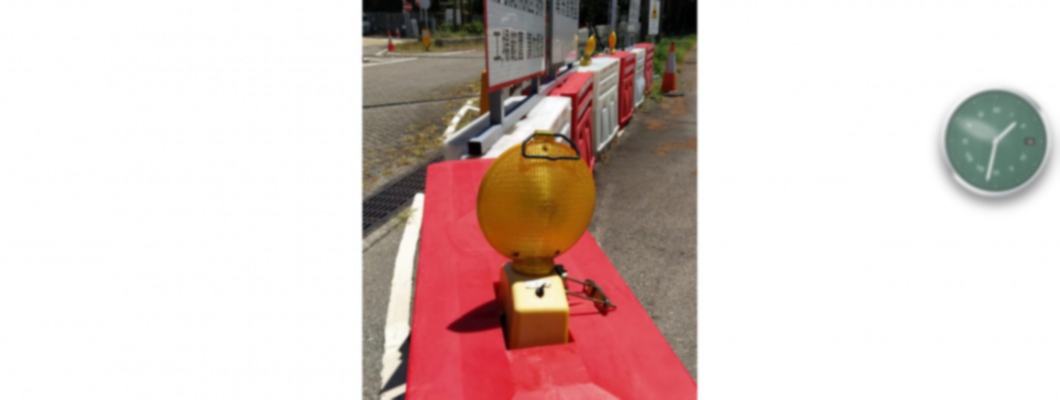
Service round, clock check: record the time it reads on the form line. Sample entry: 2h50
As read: 1h32
